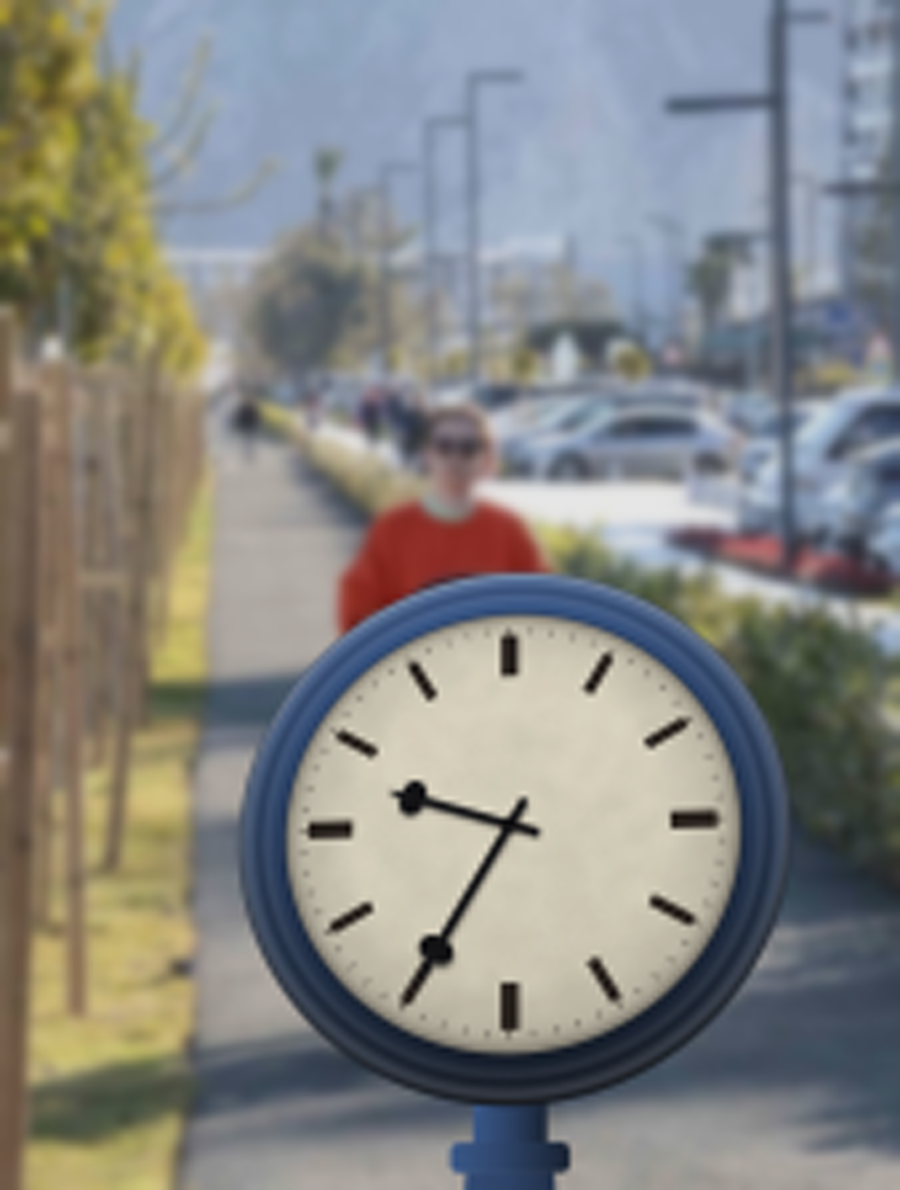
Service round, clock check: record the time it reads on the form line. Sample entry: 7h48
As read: 9h35
